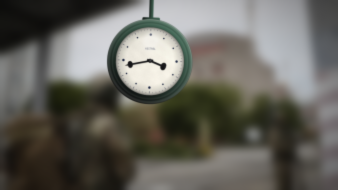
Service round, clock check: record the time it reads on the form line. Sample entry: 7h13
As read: 3h43
